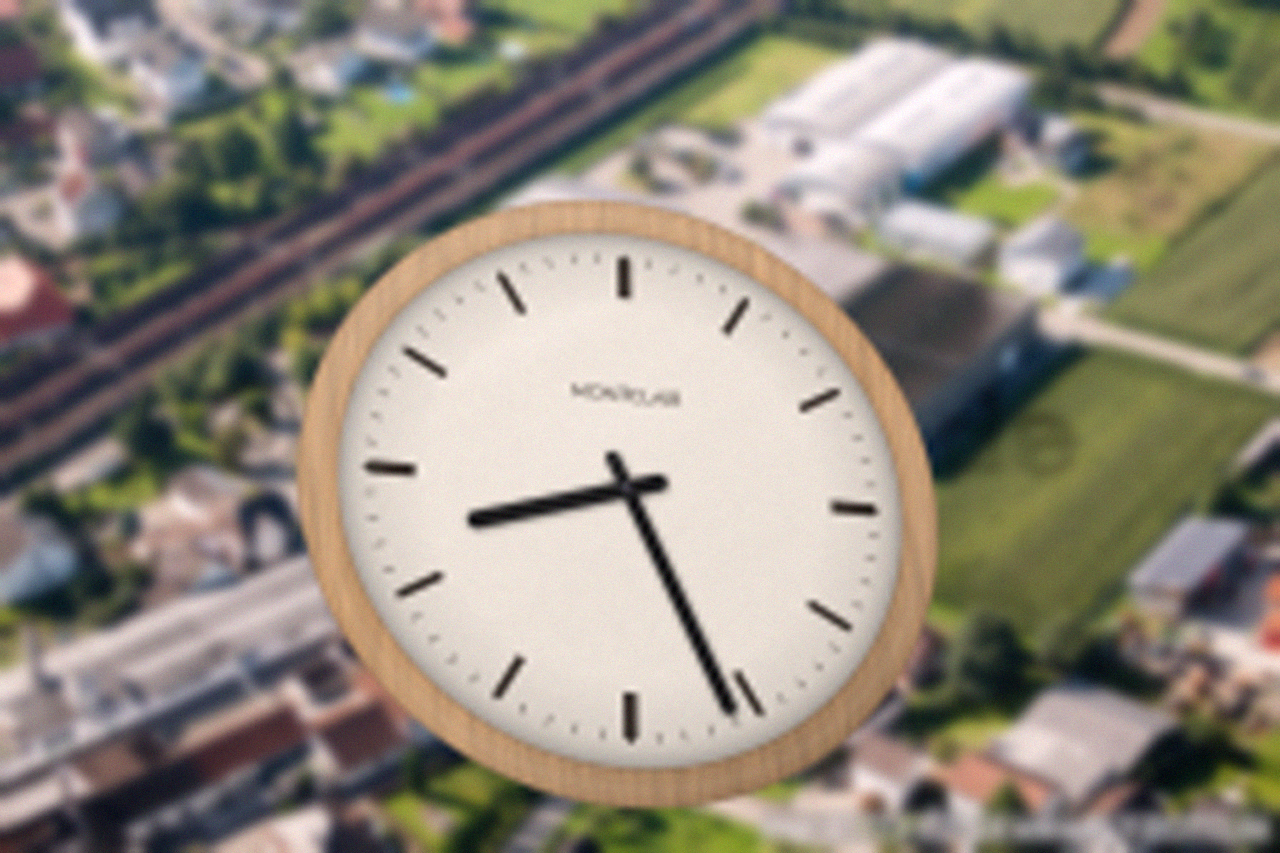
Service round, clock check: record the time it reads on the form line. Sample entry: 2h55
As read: 8h26
